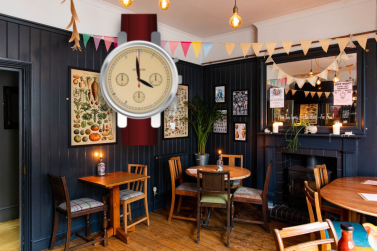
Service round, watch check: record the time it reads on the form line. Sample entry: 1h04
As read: 3h59
